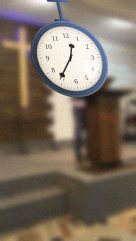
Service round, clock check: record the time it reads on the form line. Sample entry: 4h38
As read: 12h36
